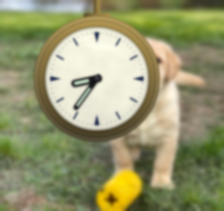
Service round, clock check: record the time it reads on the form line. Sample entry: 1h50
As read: 8h36
